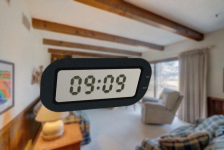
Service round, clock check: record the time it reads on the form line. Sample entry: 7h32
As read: 9h09
